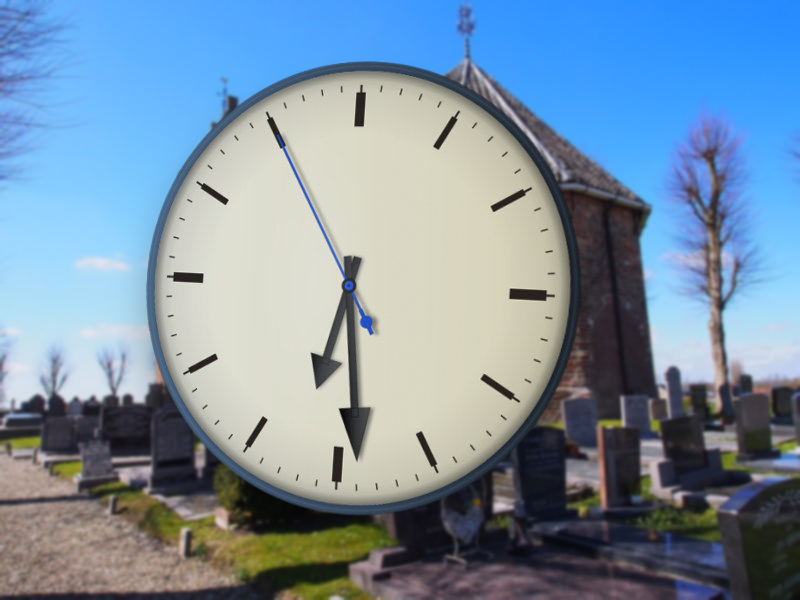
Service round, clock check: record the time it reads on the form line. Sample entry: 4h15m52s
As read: 6h28m55s
